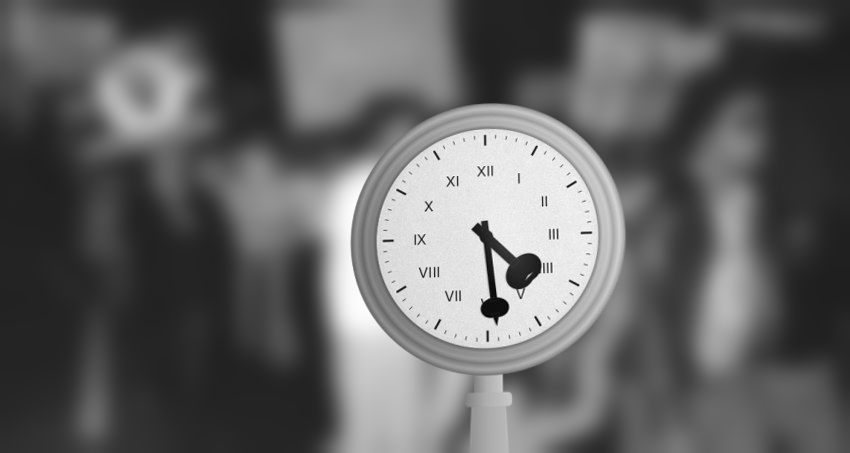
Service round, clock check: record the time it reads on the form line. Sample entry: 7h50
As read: 4h29
